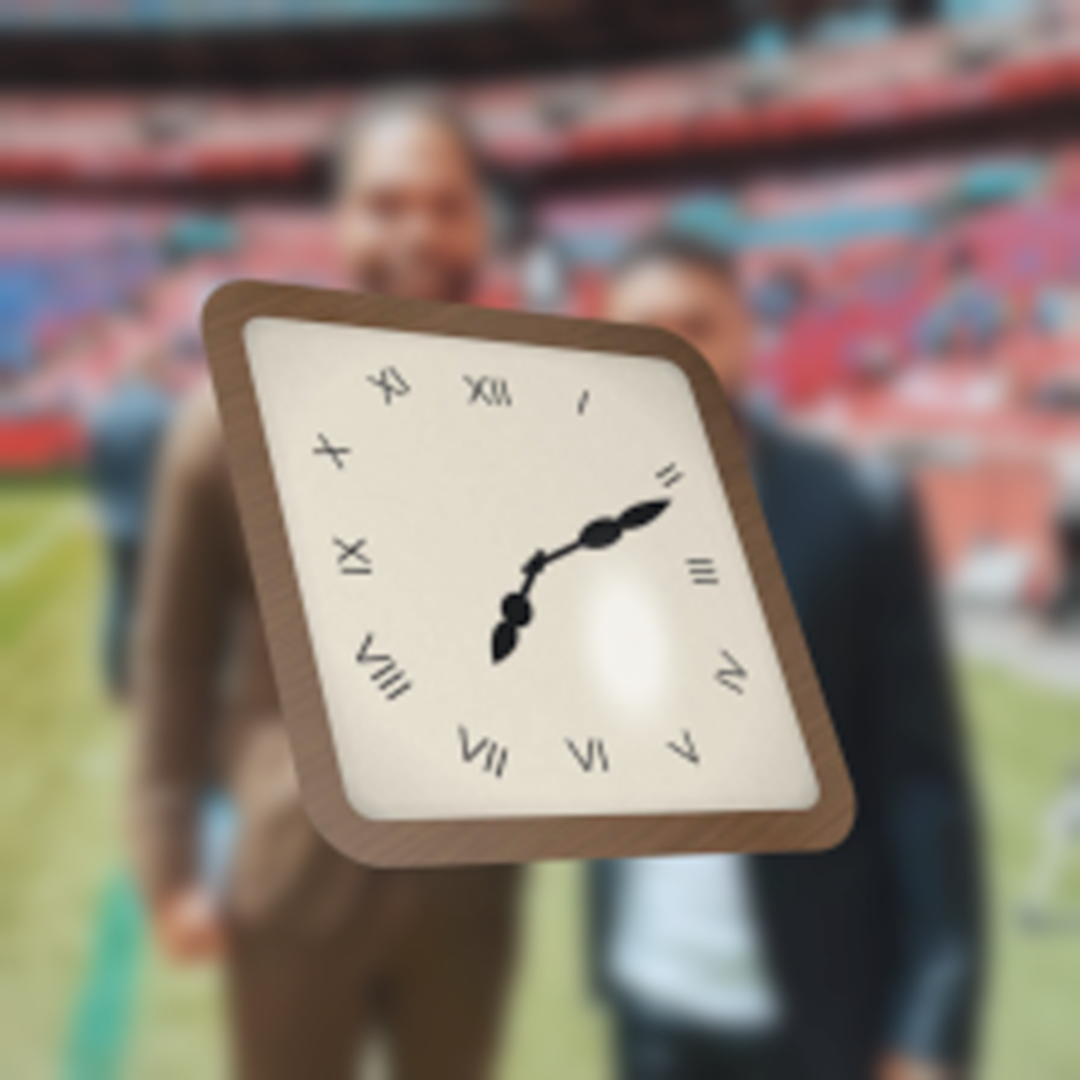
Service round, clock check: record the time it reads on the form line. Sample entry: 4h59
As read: 7h11
